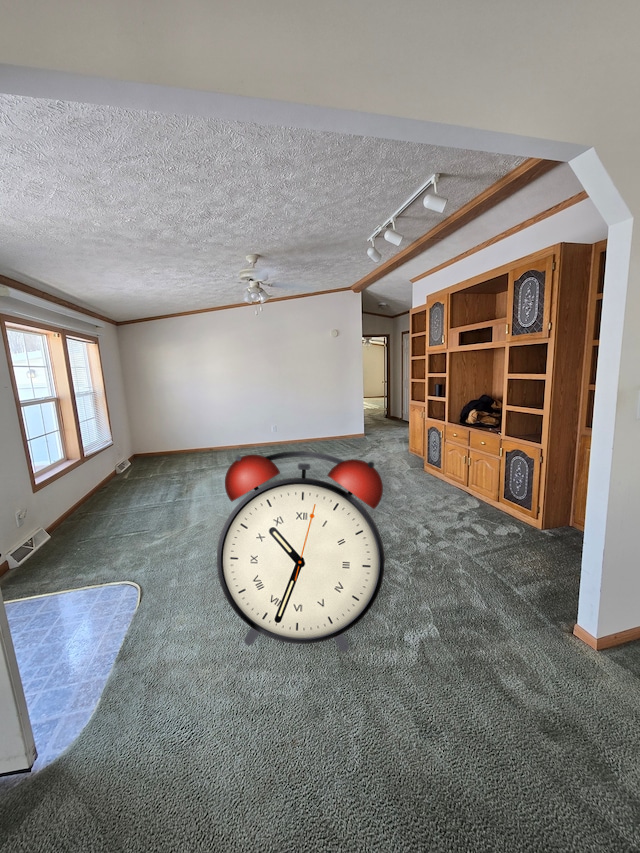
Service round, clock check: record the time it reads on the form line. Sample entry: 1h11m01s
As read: 10h33m02s
